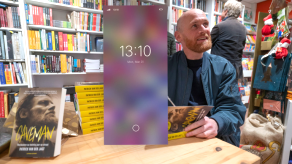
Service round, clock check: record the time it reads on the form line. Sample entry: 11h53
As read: 13h10
